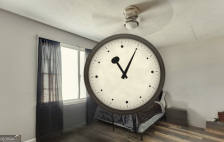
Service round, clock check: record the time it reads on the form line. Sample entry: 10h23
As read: 11h05
